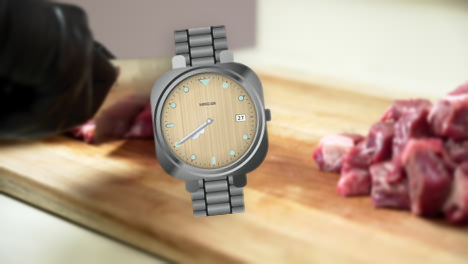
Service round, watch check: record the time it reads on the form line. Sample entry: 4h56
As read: 7h40
